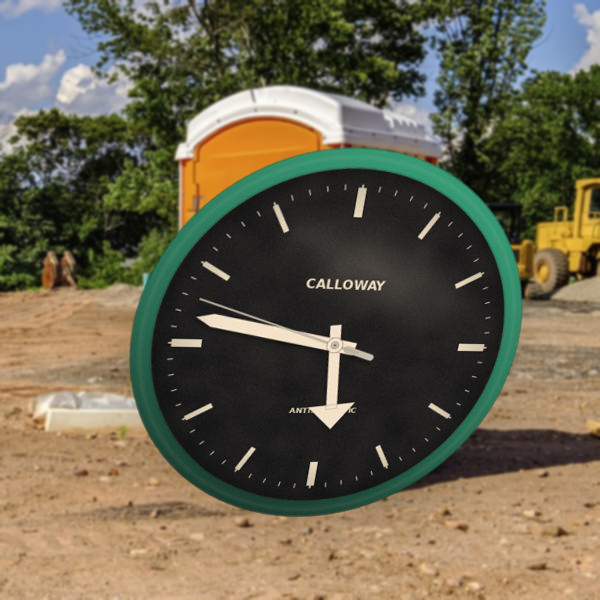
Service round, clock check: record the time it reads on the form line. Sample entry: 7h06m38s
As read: 5h46m48s
